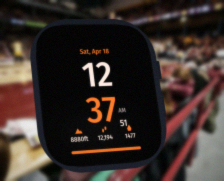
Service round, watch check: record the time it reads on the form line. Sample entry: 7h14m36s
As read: 12h37m51s
